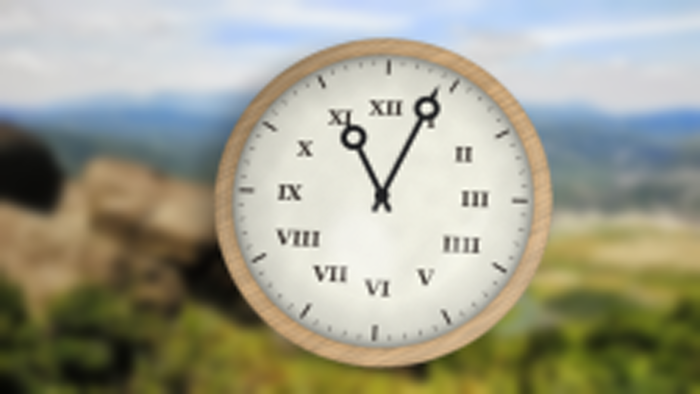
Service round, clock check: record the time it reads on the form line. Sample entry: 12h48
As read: 11h04
